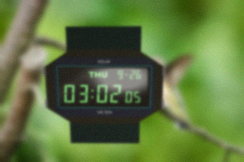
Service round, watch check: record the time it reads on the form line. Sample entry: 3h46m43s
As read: 3h02m05s
